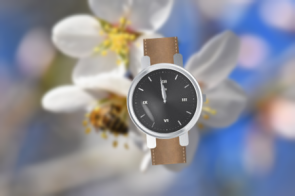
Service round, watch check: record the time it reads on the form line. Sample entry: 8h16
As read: 11h59
